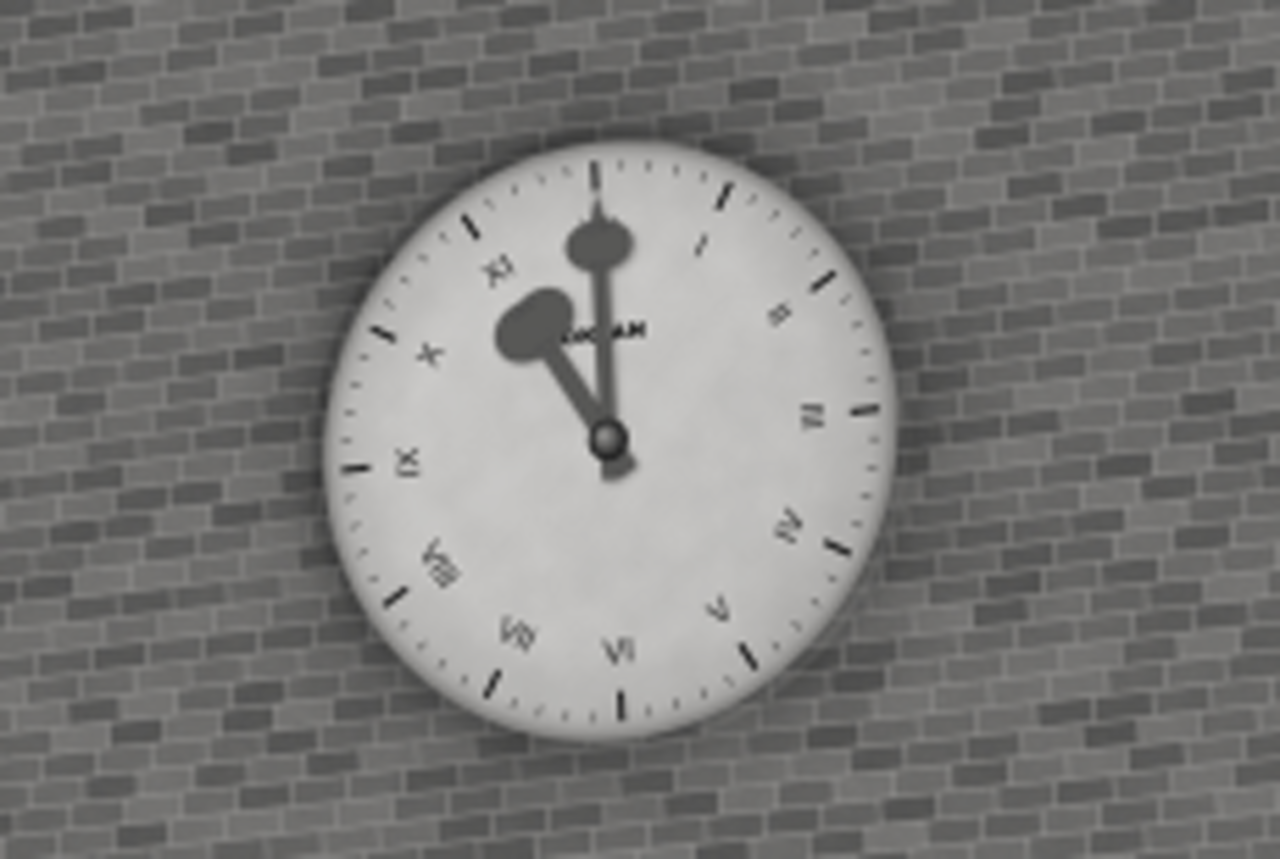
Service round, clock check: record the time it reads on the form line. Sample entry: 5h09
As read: 11h00
